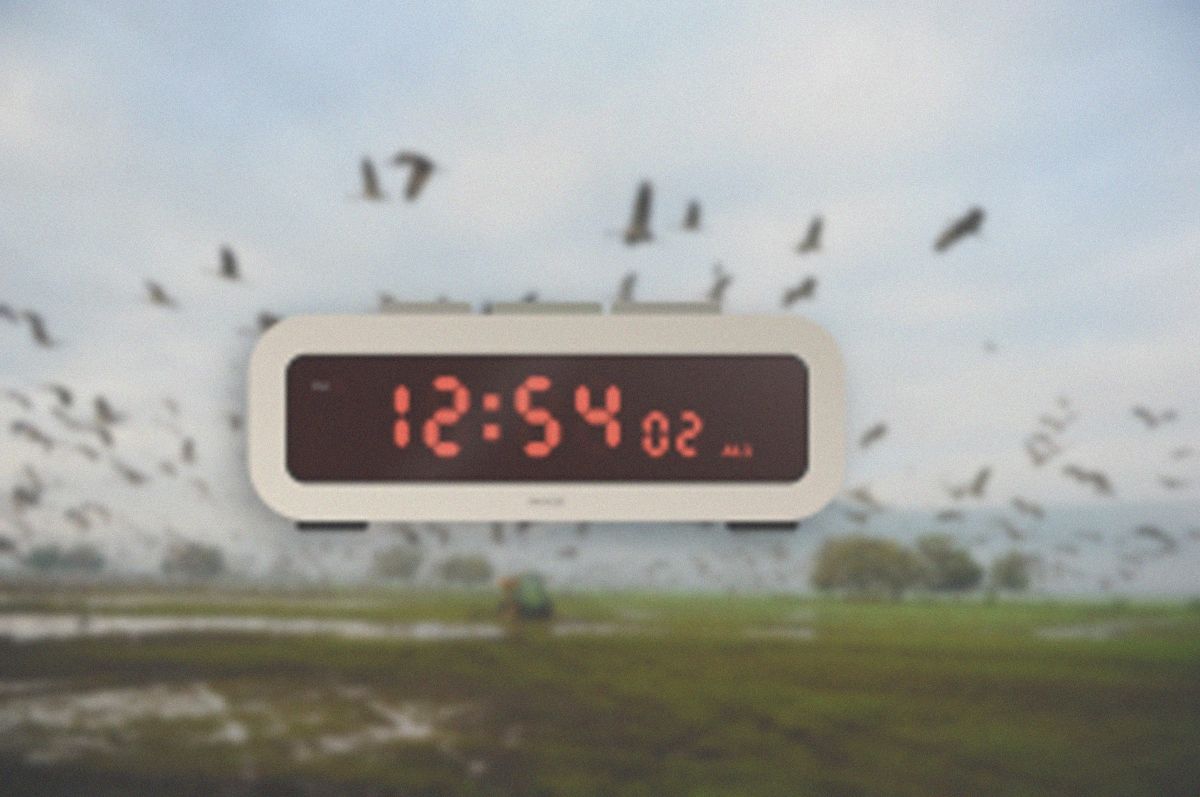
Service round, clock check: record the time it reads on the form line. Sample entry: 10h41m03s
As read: 12h54m02s
